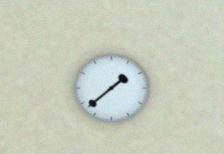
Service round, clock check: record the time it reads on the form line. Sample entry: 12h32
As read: 1h38
